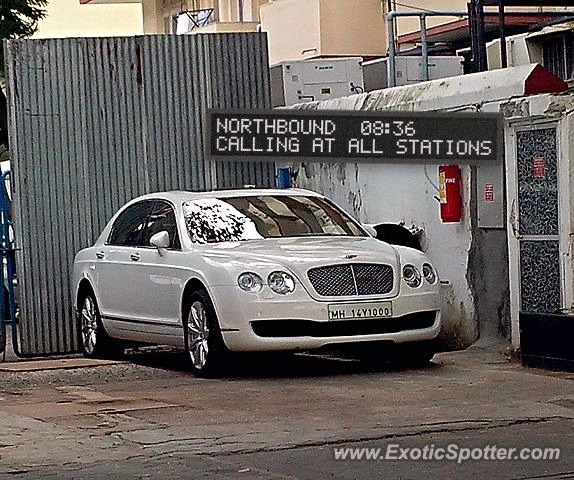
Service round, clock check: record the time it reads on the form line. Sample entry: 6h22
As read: 8h36
